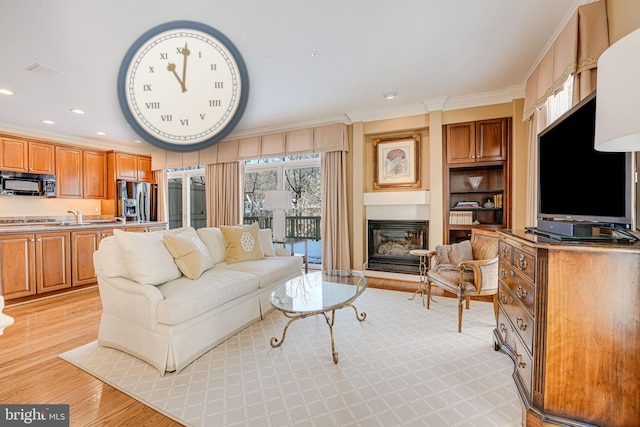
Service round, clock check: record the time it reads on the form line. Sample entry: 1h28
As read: 11h01
